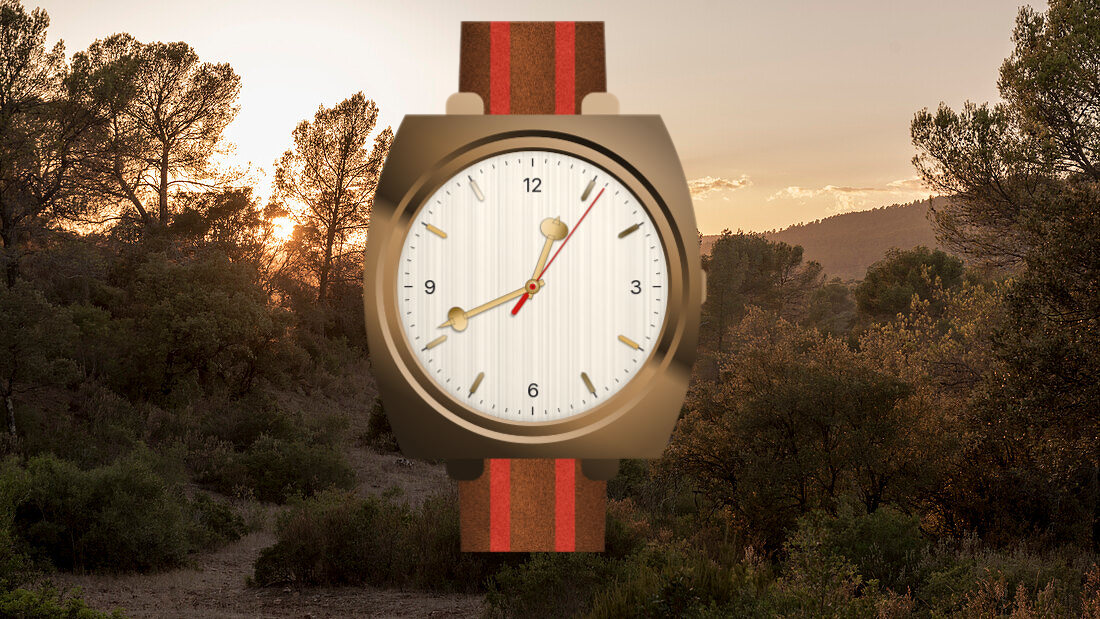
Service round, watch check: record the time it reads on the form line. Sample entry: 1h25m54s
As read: 12h41m06s
